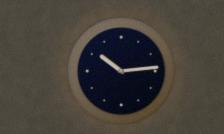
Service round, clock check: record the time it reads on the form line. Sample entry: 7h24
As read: 10h14
